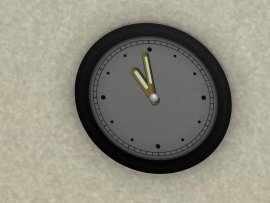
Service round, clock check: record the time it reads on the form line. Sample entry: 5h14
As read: 10h59
